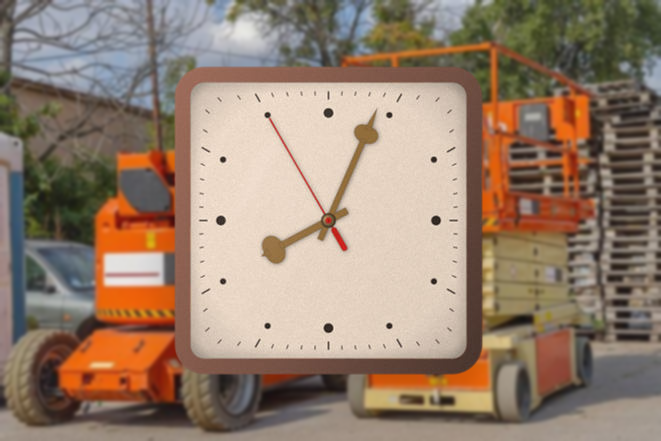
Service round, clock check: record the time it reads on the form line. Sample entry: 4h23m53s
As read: 8h03m55s
